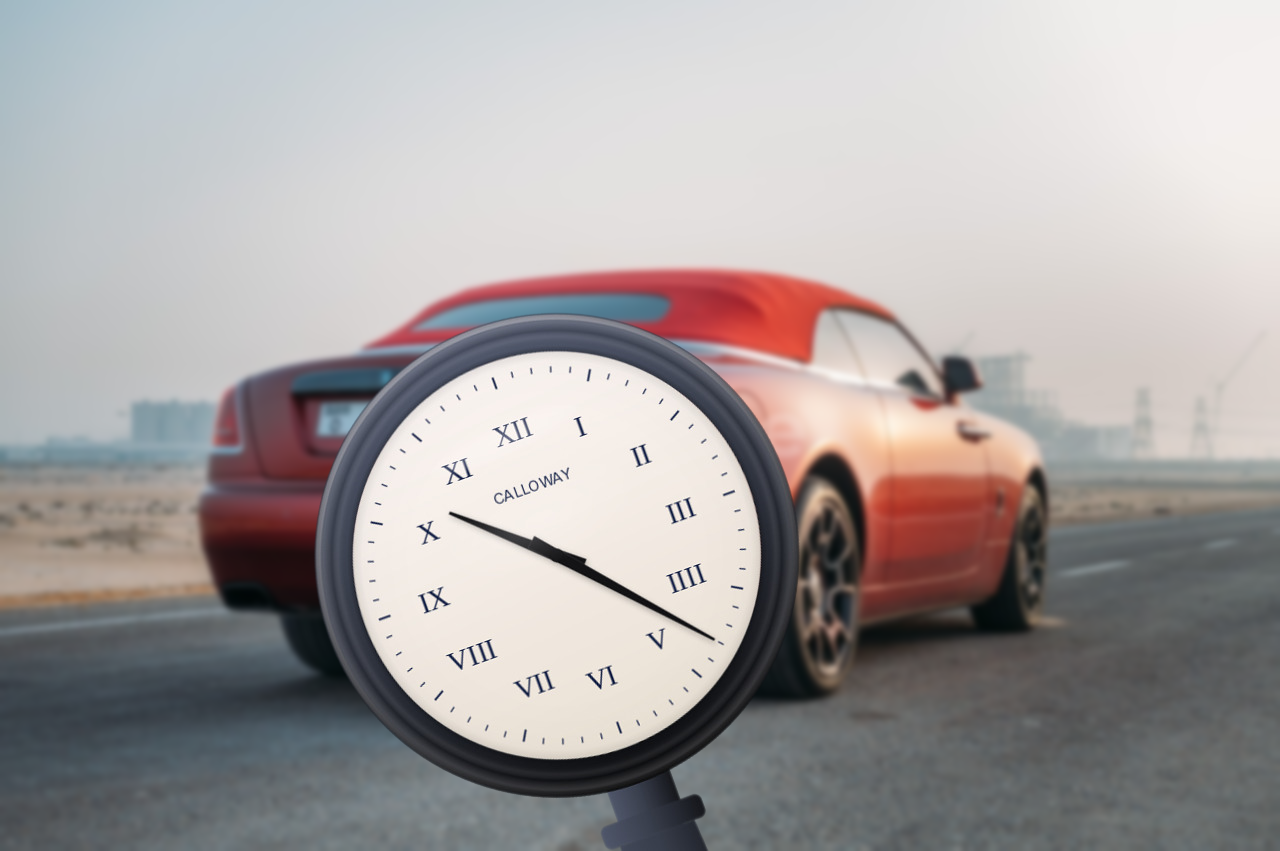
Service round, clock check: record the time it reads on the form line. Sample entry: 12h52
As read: 10h23
